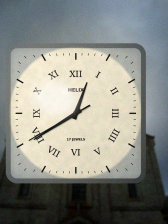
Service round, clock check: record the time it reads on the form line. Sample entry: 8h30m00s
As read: 12h39m40s
